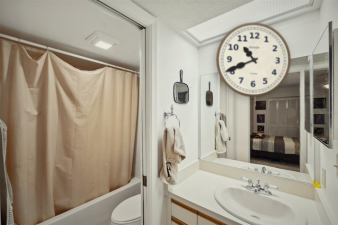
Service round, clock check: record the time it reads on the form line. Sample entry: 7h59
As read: 10h41
